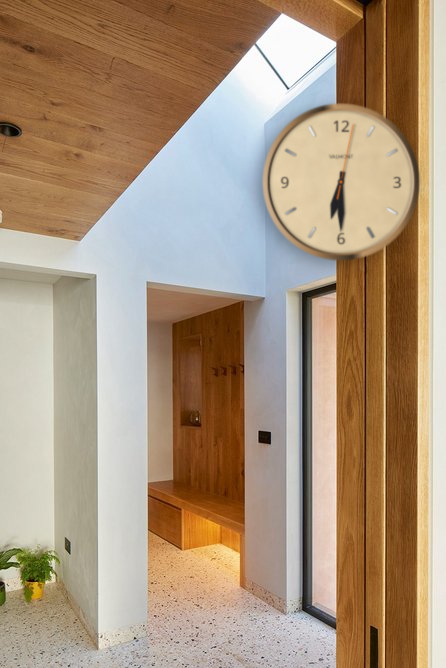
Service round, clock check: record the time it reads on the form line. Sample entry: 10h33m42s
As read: 6h30m02s
